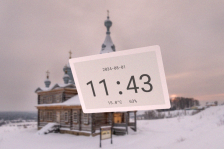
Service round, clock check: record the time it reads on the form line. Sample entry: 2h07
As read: 11h43
